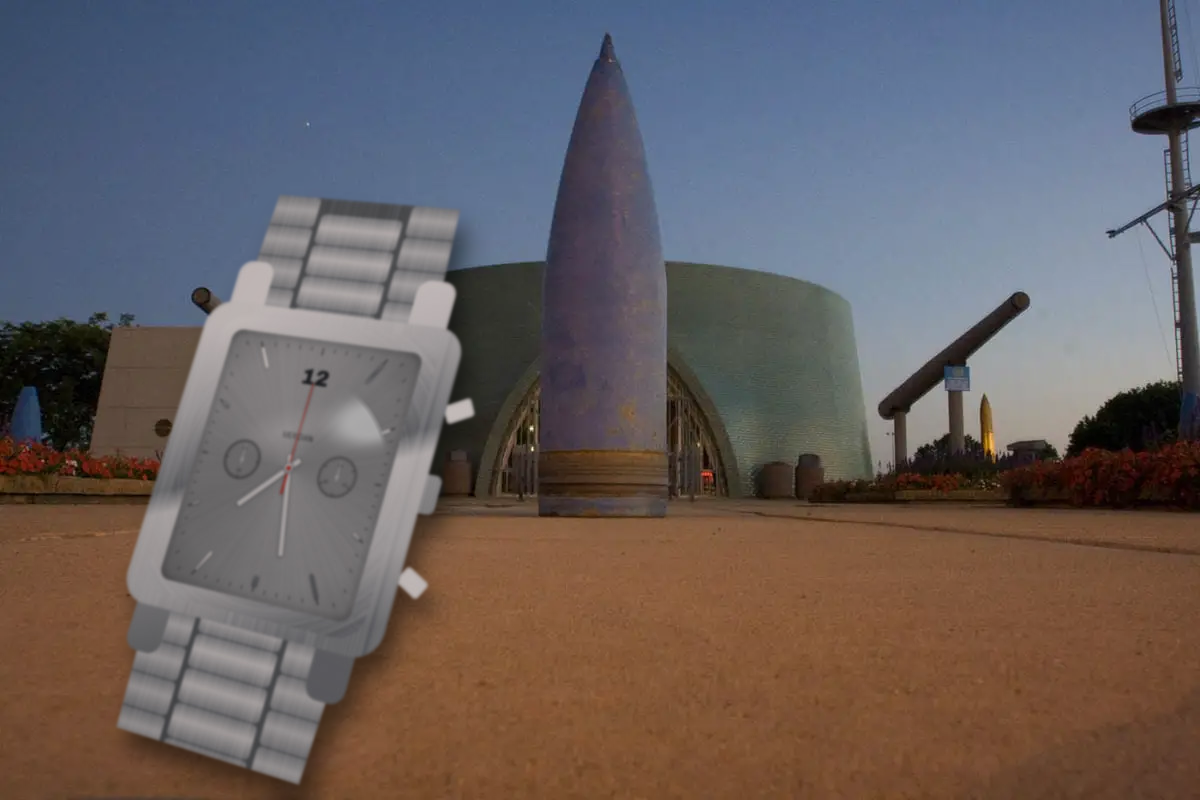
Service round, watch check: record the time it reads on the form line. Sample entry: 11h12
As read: 7h28
